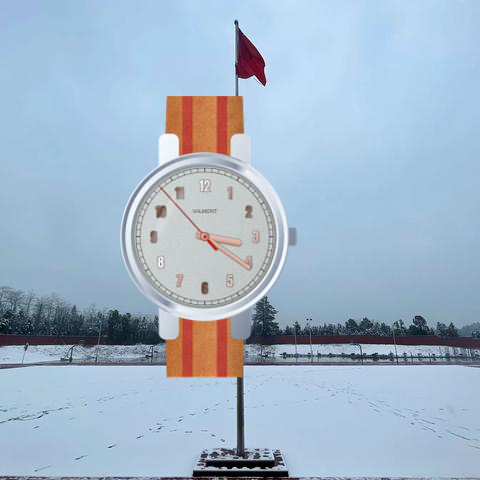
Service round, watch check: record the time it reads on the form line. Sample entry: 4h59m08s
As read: 3h20m53s
